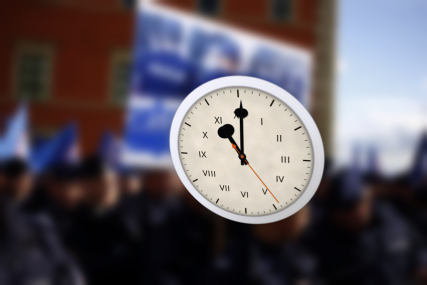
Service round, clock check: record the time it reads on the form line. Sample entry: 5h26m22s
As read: 11h00m24s
